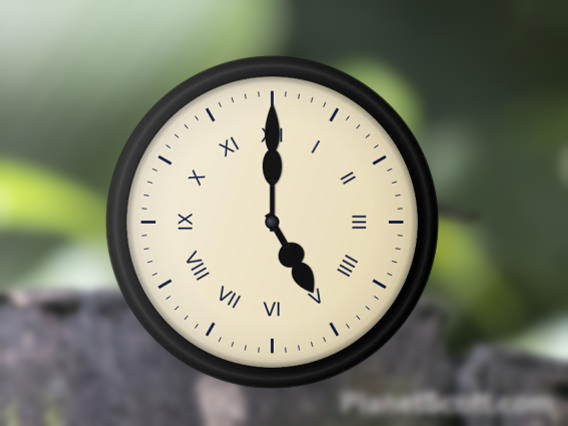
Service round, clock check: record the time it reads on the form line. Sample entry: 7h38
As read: 5h00
